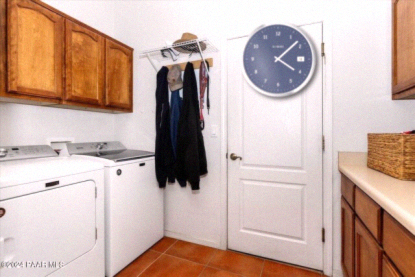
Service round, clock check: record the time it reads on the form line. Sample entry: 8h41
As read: 4h08
